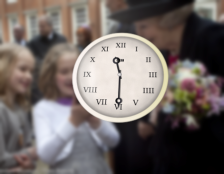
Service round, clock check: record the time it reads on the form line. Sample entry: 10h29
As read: 11h30
